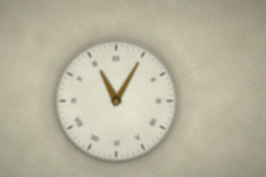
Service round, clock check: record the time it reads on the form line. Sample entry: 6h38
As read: 11h05
